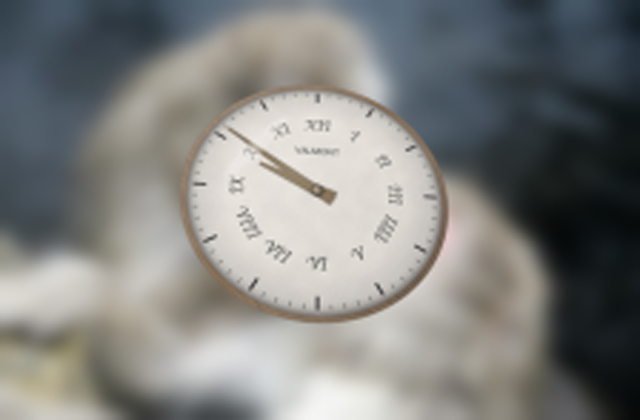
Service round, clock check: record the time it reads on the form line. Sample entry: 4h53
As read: 9h51
